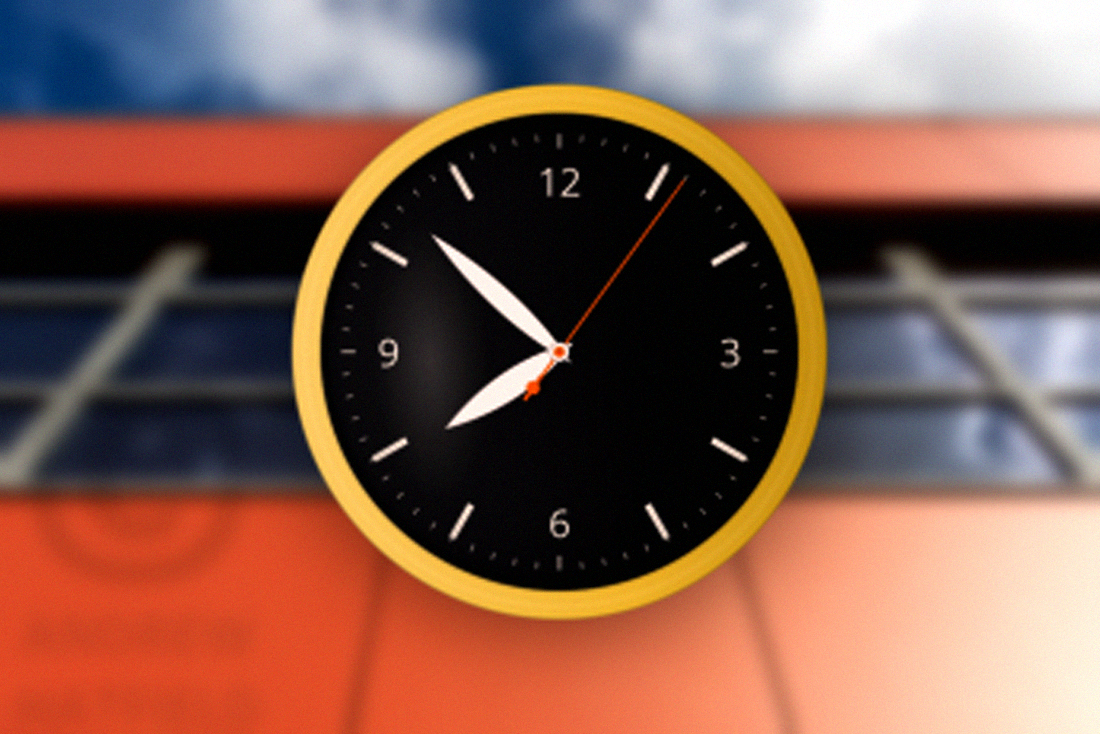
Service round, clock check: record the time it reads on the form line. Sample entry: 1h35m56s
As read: 7h52m06s
